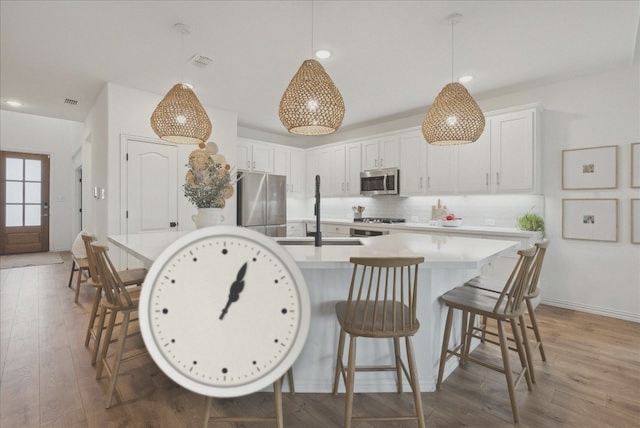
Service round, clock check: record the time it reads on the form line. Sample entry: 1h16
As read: 1h04
